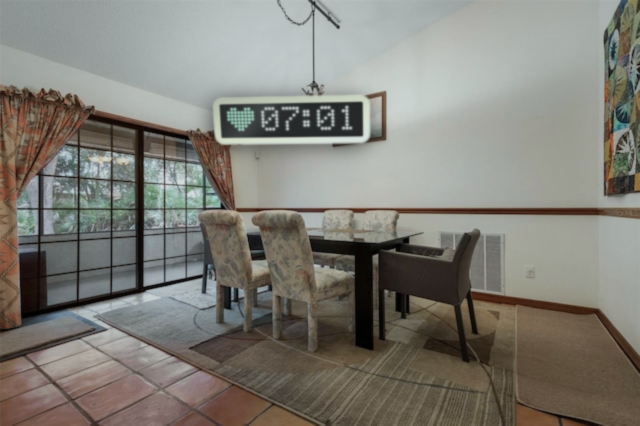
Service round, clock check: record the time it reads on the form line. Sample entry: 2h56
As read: 7h01
